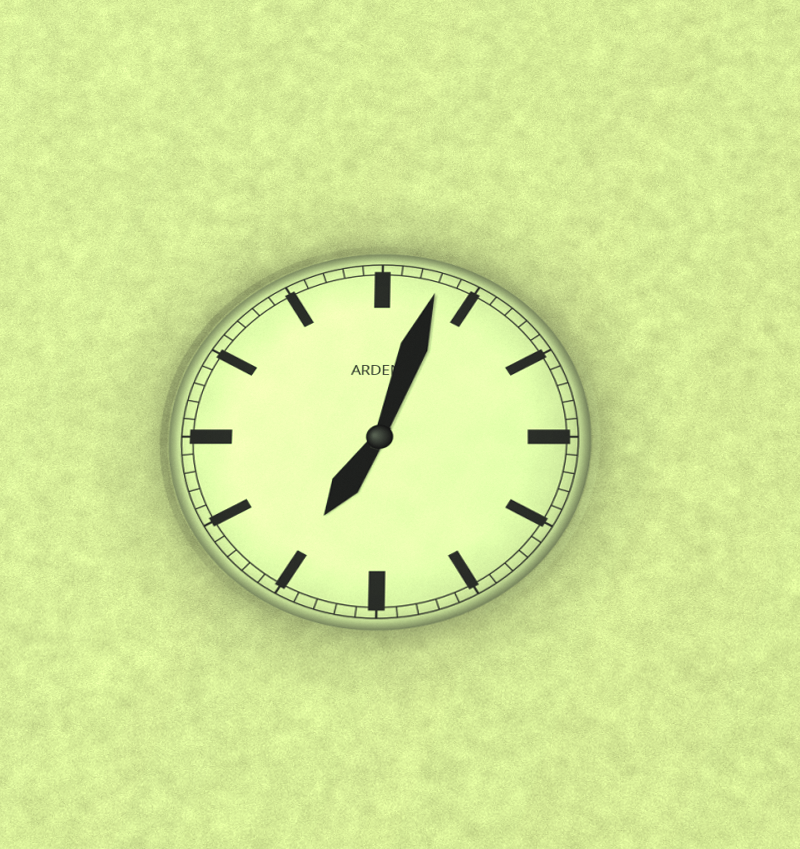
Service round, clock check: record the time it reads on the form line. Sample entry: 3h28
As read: 7h03
